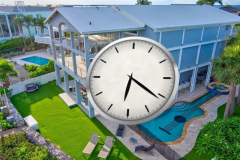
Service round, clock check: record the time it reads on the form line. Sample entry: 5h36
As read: 6h21
